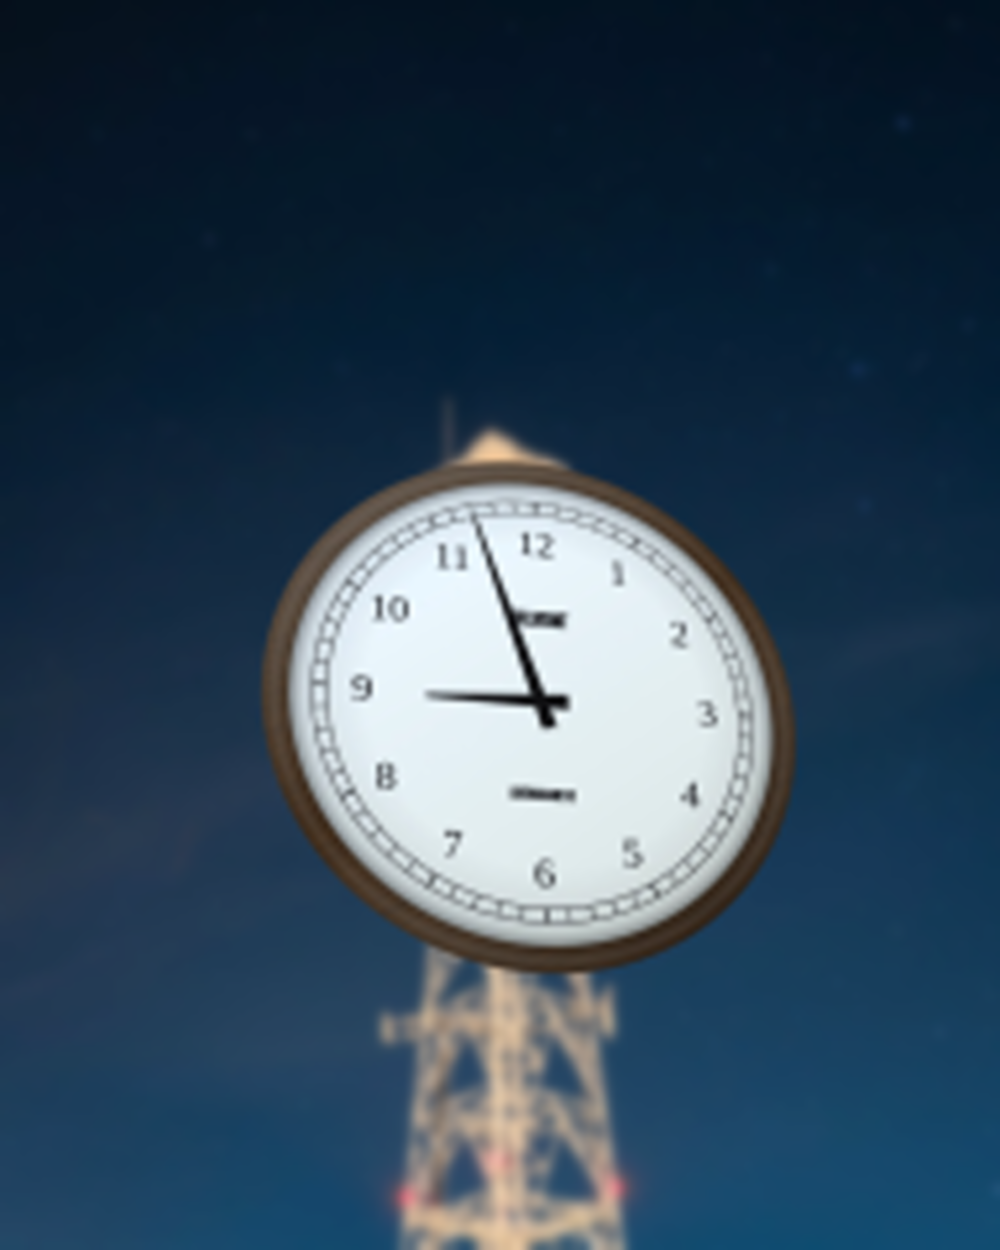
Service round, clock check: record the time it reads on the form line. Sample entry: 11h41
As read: 8h57
